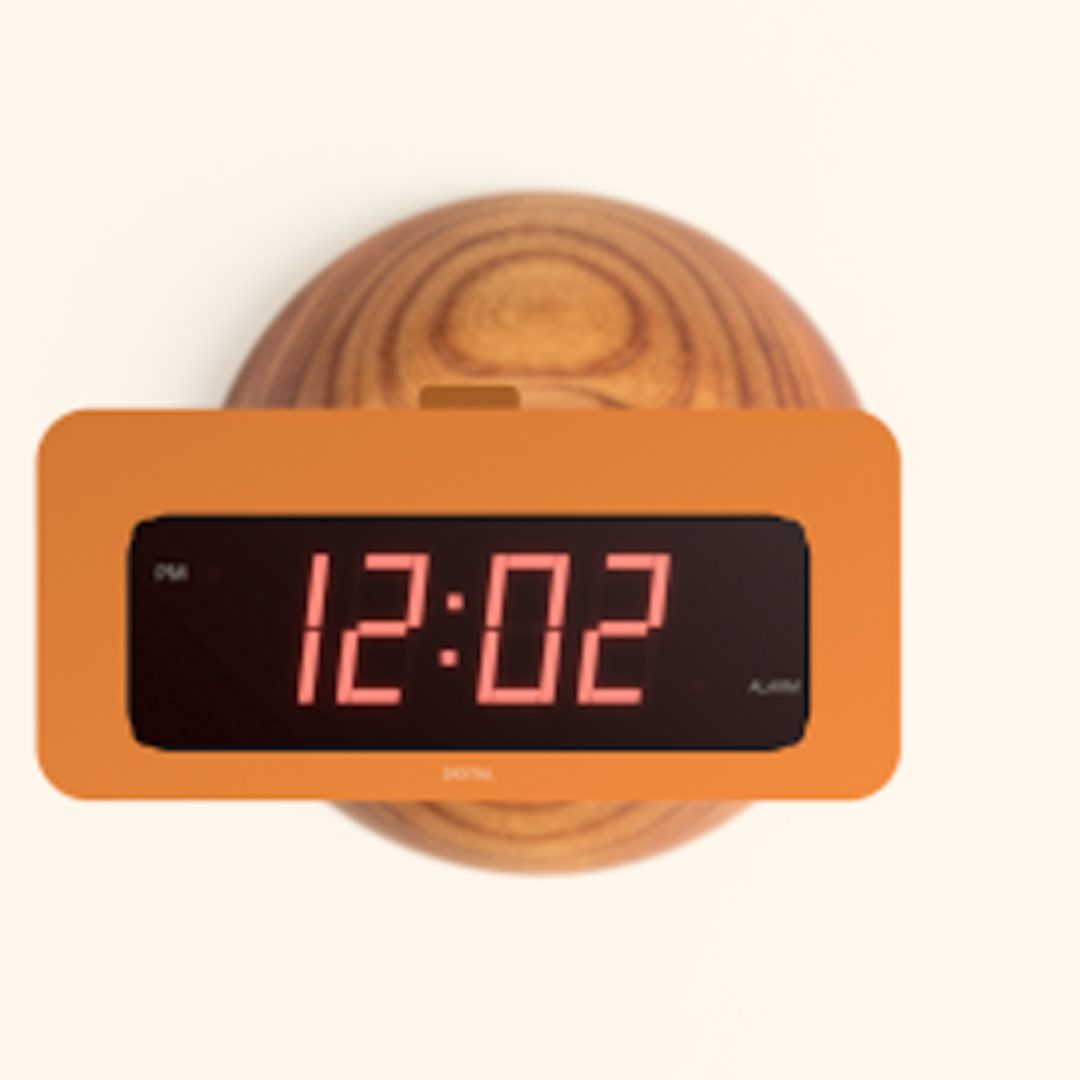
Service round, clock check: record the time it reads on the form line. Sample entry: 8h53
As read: 12h02
